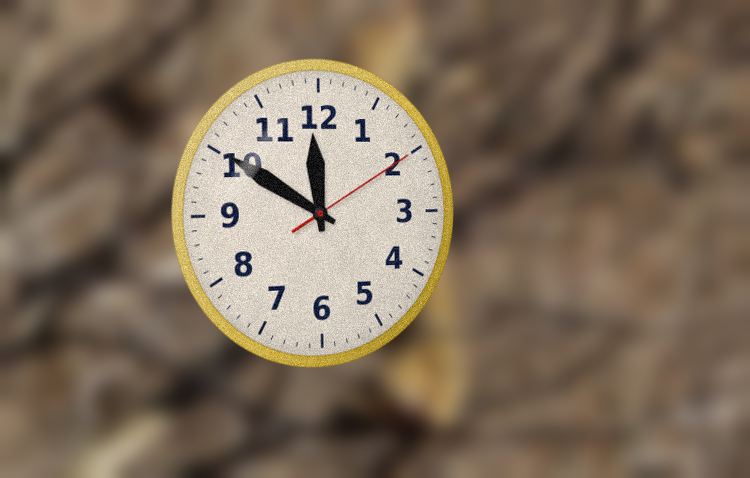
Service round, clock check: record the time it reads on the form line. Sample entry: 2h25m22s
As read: 11h50m10s
